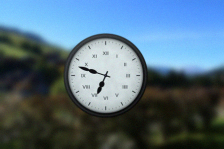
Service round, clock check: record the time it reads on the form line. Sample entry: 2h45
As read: 6h48
